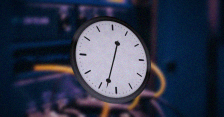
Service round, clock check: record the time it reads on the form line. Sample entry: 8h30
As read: 12h33
